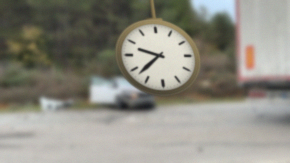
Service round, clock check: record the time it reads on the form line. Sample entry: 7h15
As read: 9h38
